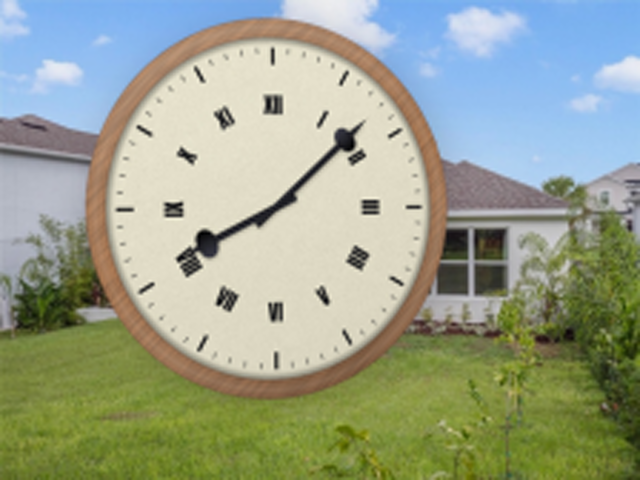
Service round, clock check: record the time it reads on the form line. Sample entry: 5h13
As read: 8h08
